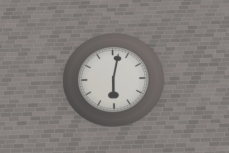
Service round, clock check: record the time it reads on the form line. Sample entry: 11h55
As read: 6h02
